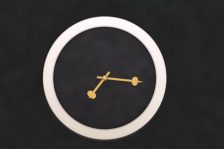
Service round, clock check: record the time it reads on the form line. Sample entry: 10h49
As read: 7h16
